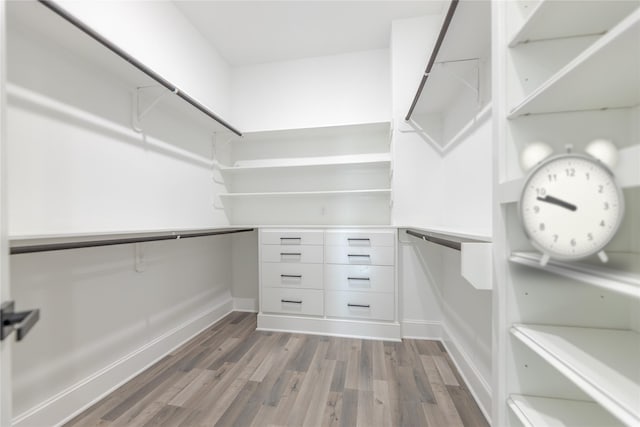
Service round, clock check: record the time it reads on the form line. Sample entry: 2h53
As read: 9h48
